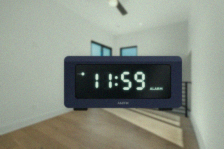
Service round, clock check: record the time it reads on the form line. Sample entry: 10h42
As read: 11h59
